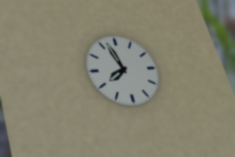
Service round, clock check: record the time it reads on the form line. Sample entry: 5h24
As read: 7h57
